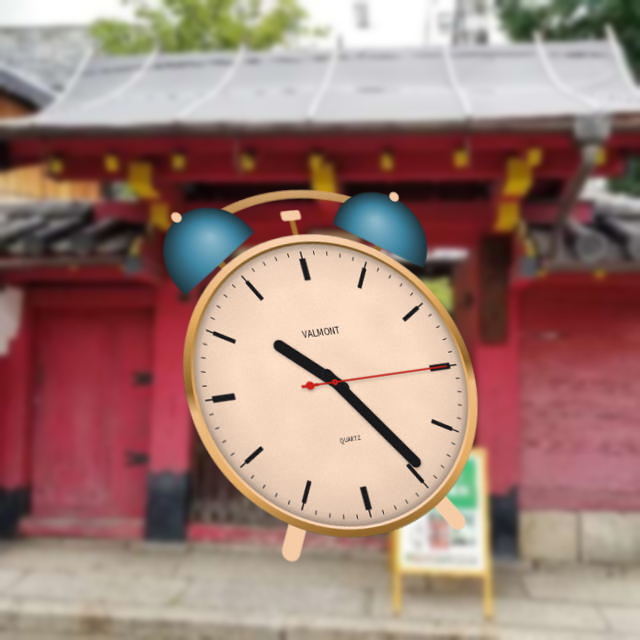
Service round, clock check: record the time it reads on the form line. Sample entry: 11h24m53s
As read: 10h24m15s
